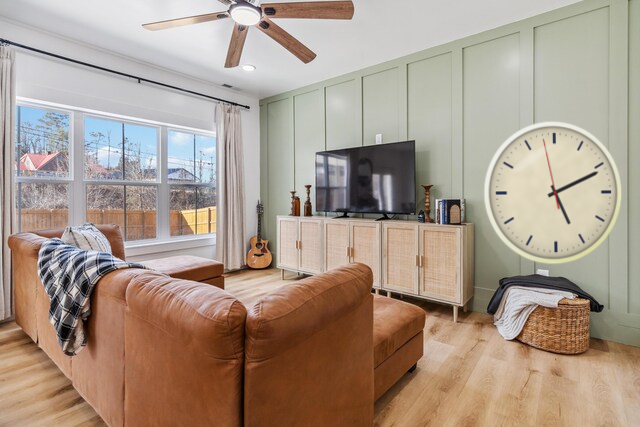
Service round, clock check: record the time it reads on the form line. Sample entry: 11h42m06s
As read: 5h10m58s
